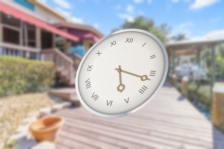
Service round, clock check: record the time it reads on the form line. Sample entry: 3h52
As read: 5h17
